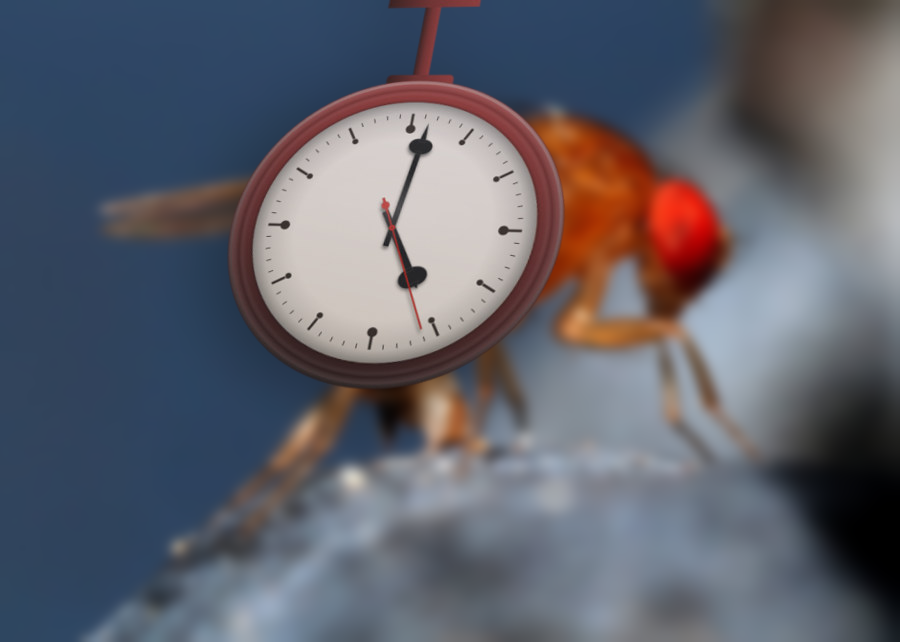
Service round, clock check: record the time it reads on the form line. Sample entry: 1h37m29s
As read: 5h01m26s
